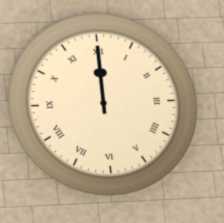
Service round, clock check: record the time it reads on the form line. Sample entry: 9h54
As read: 12h00
